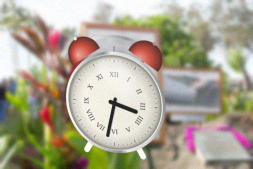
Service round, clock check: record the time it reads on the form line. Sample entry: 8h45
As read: 3h32
